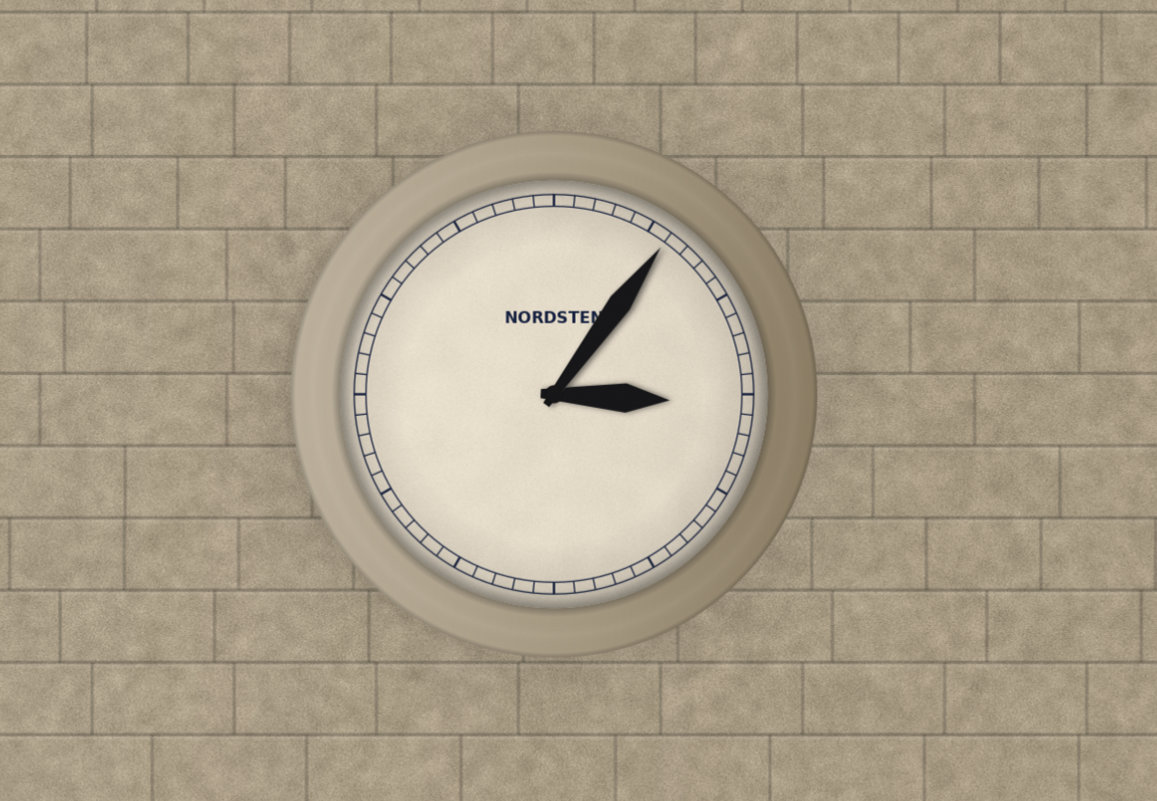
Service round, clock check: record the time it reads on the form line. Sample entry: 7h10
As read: 3h06
